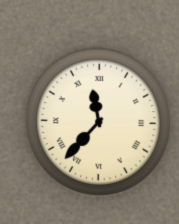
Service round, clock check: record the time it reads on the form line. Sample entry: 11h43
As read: 11h37
